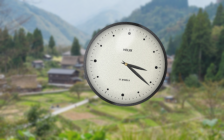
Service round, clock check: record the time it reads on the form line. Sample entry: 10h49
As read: 3h21
